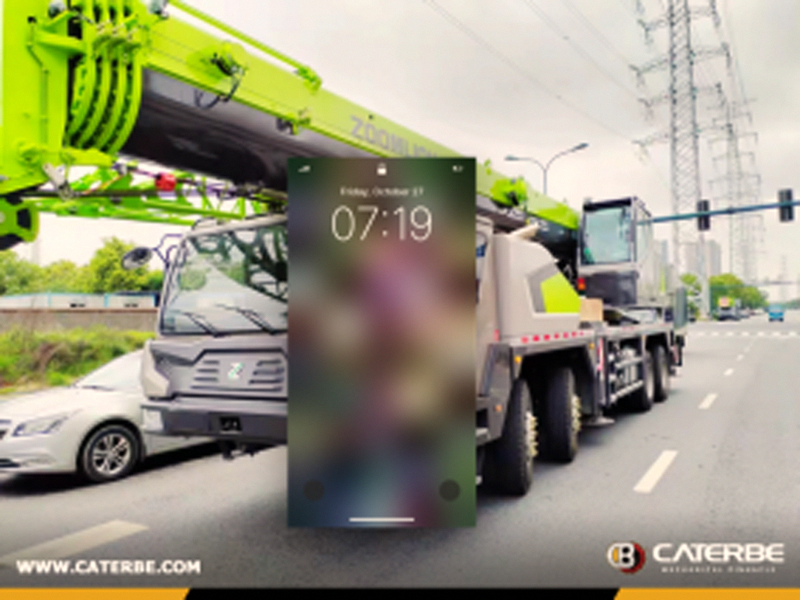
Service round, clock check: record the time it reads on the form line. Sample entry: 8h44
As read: 7h19
